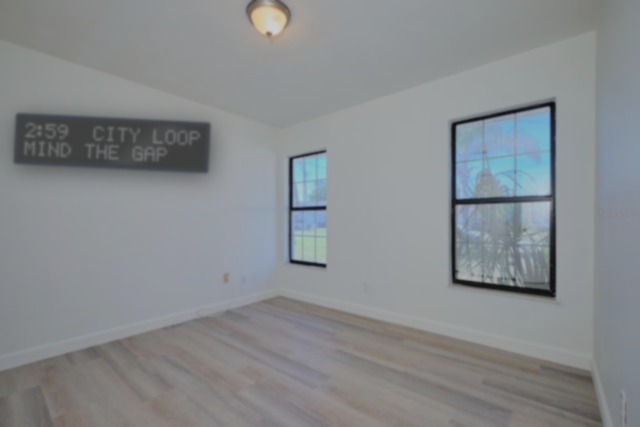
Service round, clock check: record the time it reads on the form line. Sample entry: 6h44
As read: 2h59
